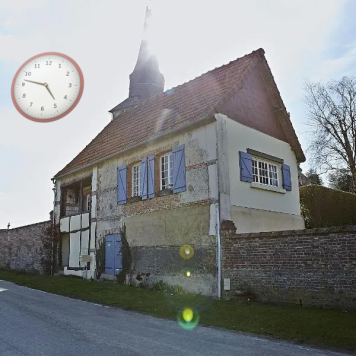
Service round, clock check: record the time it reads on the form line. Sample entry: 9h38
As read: 4h47
